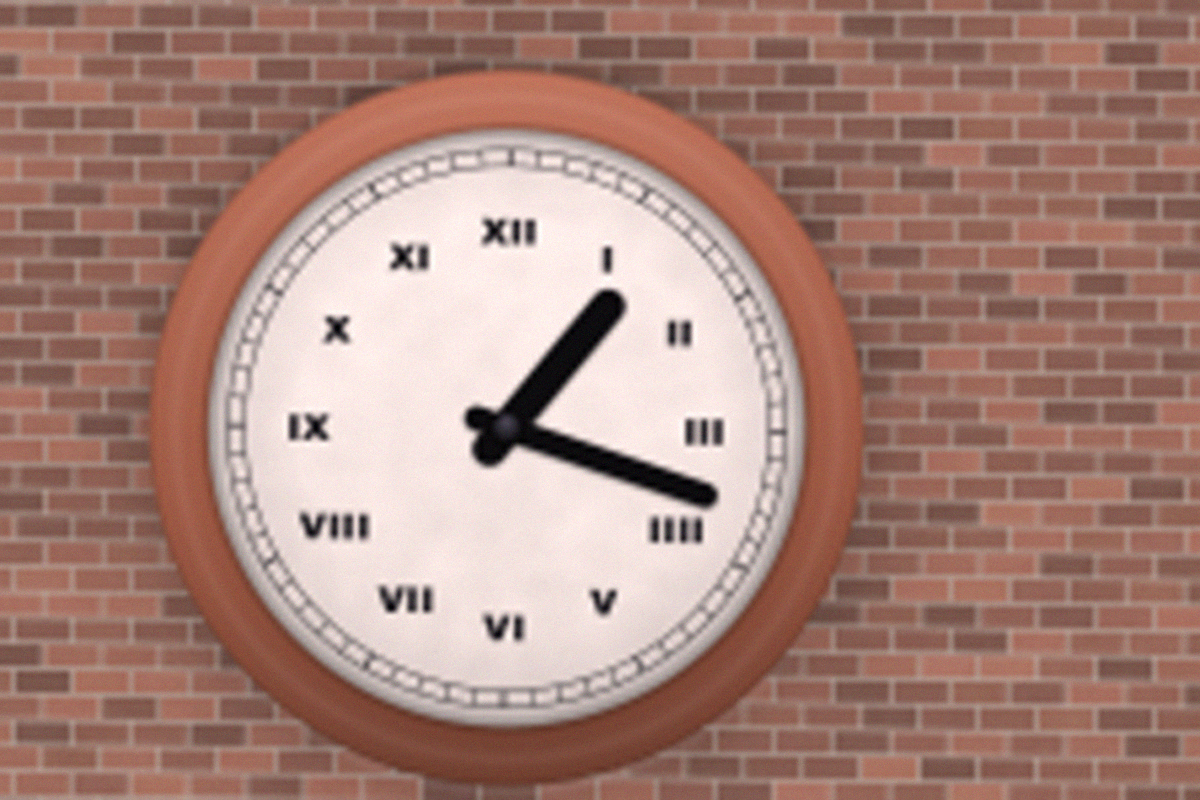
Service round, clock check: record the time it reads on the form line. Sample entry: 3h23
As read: 1h18
